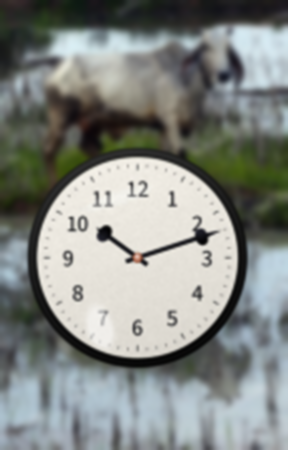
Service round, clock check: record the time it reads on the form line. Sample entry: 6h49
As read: 10h12
